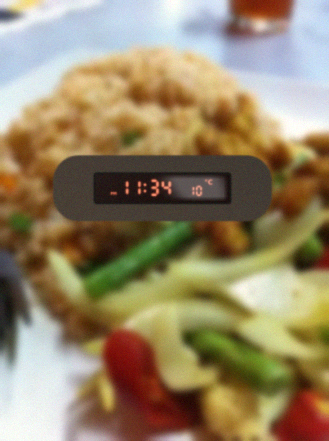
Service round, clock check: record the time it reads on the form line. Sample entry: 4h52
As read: 11h34
